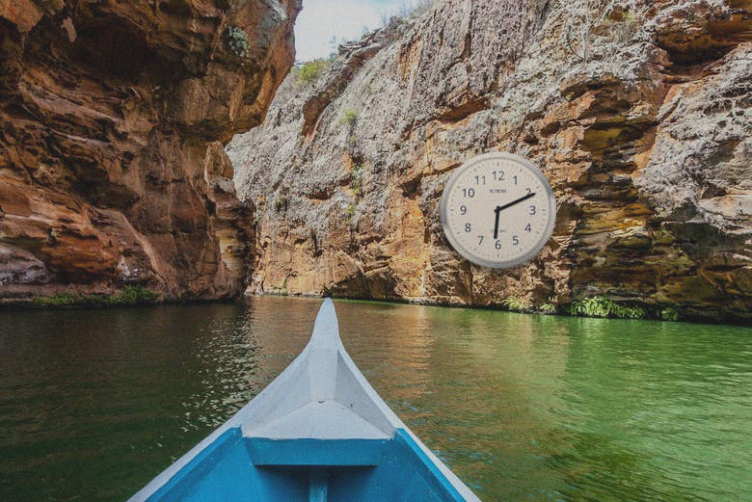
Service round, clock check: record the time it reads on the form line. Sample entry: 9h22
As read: 6h11
